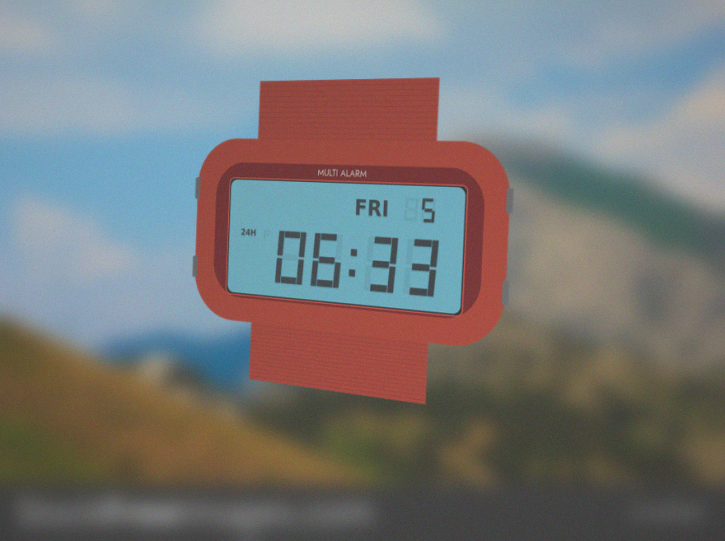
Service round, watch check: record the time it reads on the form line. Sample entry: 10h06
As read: 6h33
